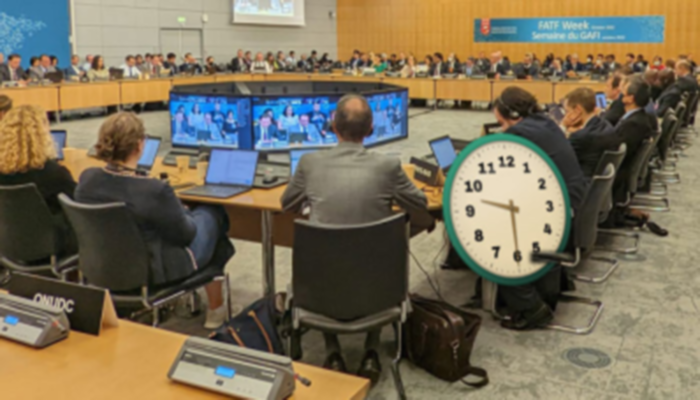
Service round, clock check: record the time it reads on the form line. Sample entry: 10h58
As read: 9h30
